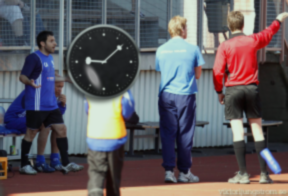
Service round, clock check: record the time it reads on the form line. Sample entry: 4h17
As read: 9h08
